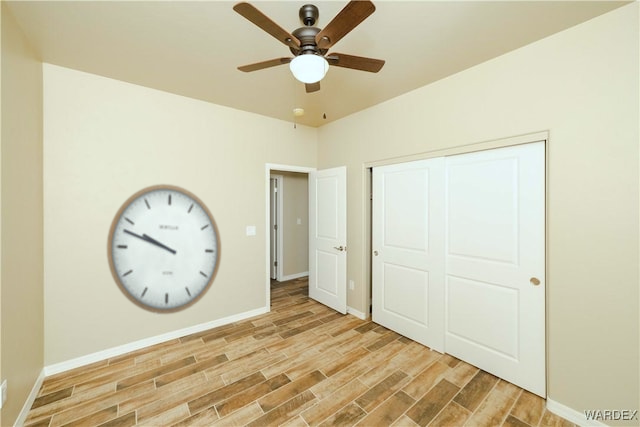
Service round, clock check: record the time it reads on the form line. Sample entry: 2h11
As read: 9h48
